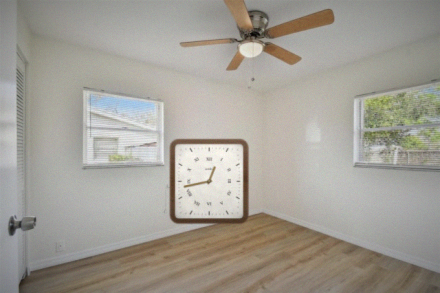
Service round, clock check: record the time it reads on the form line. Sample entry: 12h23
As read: 12h43
